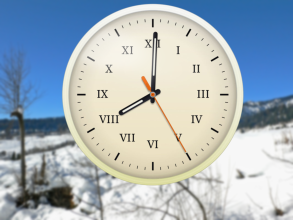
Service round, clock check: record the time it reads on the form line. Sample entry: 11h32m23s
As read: 8h00m25s
